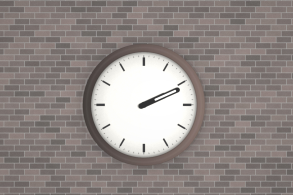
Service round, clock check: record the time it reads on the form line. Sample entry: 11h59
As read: 2h11
